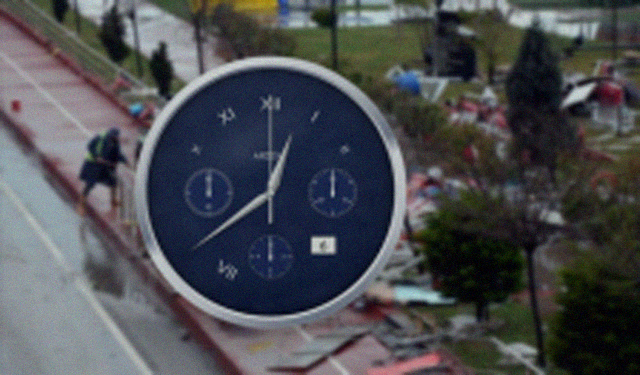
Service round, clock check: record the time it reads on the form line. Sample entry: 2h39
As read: 12h39
